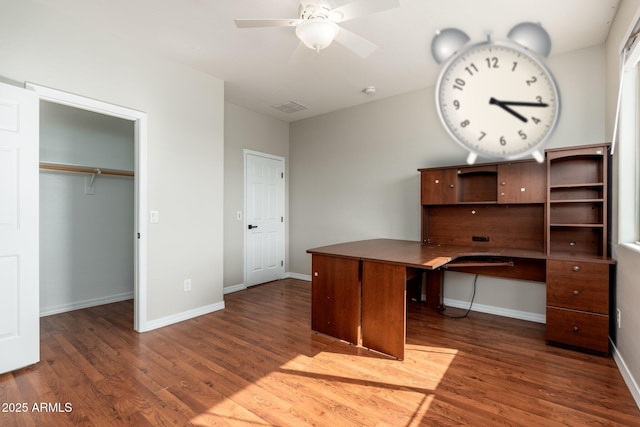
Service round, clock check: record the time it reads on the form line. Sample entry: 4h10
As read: 4h16
